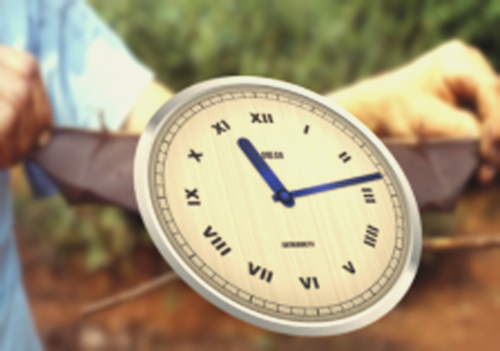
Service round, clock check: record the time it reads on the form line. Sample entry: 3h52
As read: 11h13
